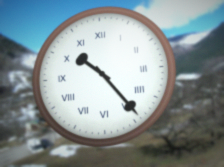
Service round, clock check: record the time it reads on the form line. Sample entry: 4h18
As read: 10h24
